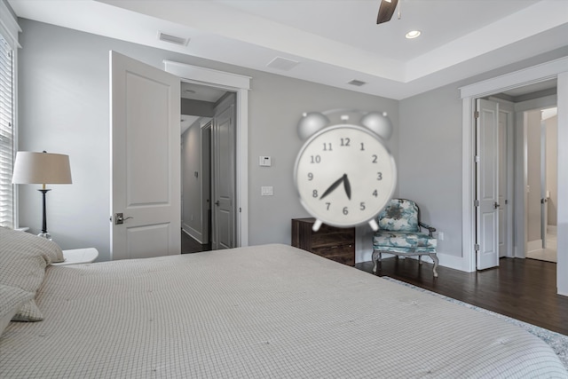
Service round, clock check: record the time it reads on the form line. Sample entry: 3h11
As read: 5h38
